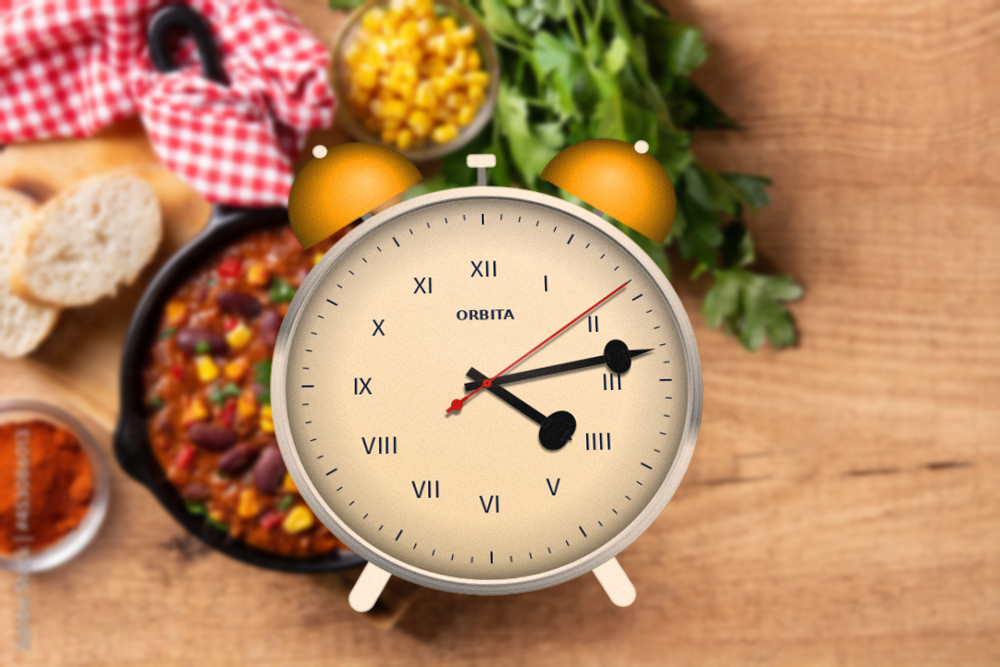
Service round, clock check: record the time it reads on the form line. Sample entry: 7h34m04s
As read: 4h13m09s
